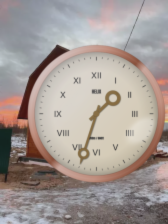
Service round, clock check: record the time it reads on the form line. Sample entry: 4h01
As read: 1h33
